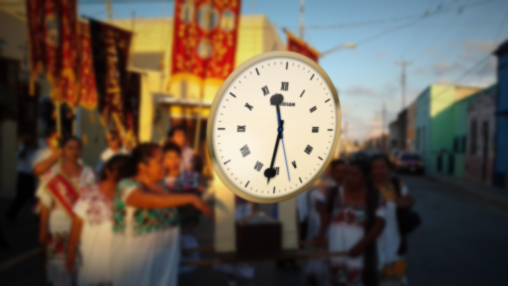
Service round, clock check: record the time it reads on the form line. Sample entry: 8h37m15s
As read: 11h31m27s
